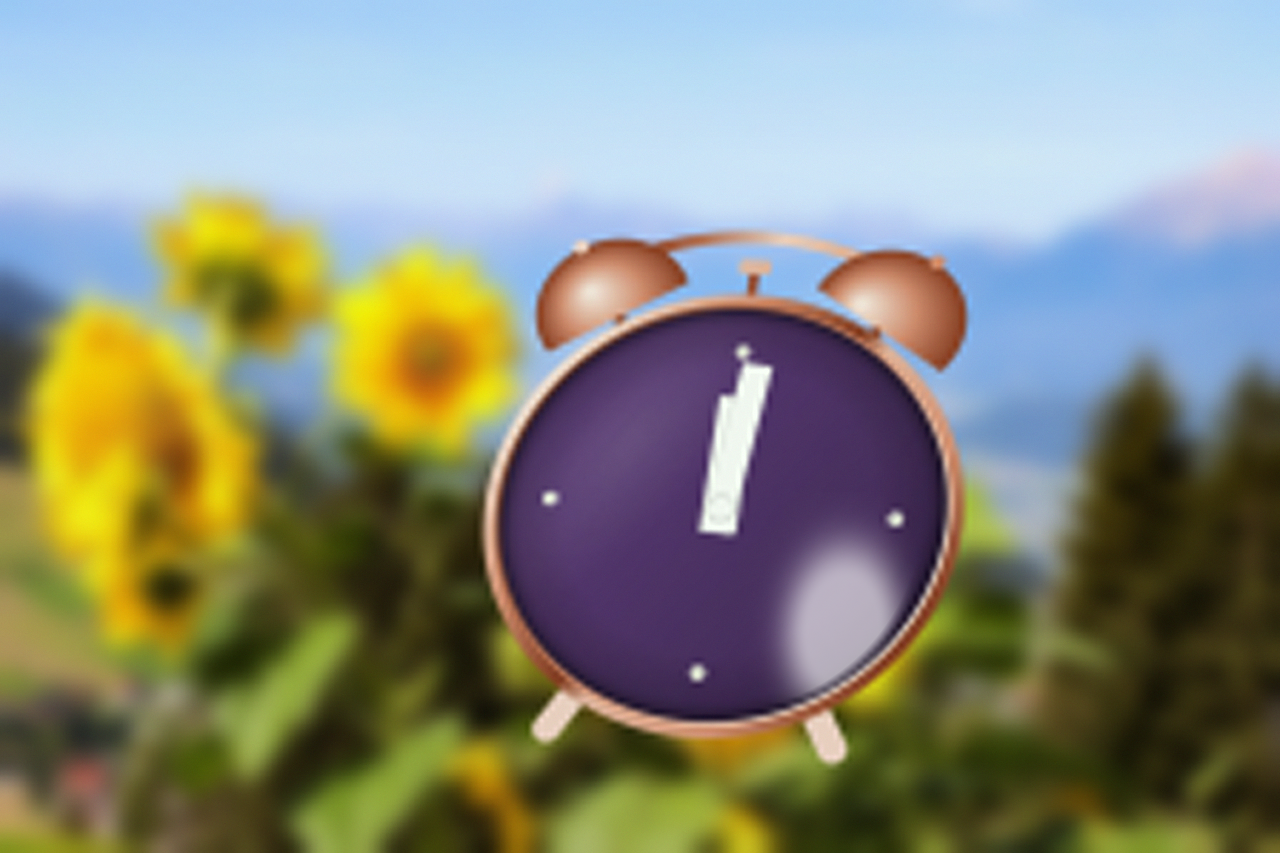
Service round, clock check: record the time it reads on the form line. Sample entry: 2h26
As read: 12h01
